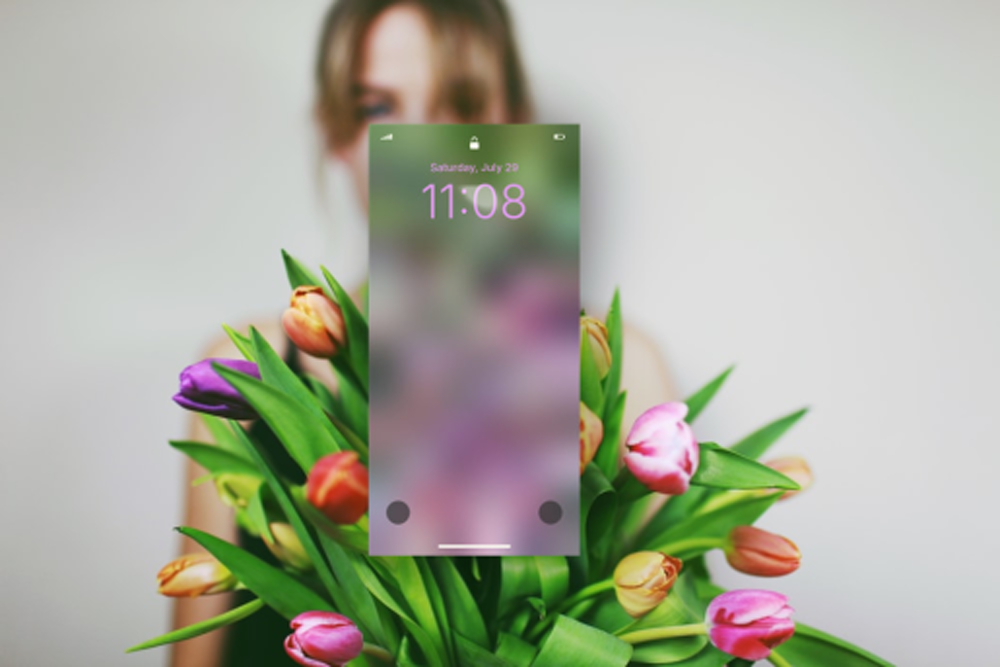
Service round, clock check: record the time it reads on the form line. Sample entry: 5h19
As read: 11h08
